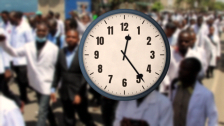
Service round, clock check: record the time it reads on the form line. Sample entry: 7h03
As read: 12h24
